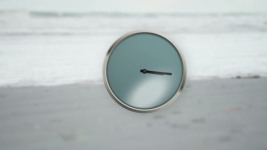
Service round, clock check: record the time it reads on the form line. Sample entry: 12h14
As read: 3h16
